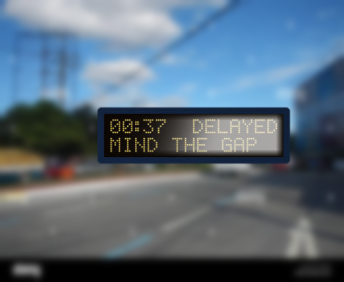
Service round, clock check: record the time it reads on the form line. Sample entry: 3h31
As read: 0h37
